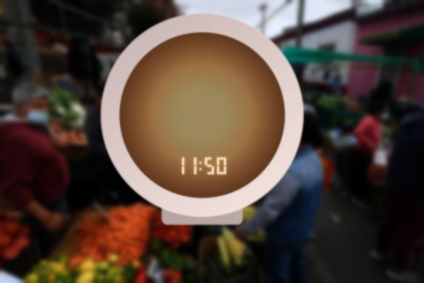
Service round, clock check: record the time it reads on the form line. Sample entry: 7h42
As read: 11h50
